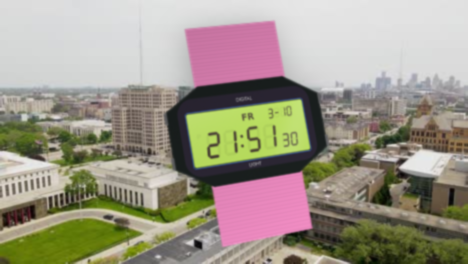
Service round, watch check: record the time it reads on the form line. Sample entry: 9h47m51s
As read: 21h51m30s
